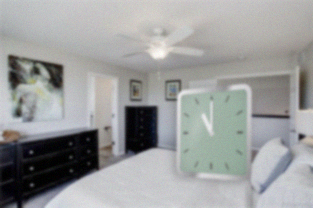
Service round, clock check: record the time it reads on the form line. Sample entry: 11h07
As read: 11h00
